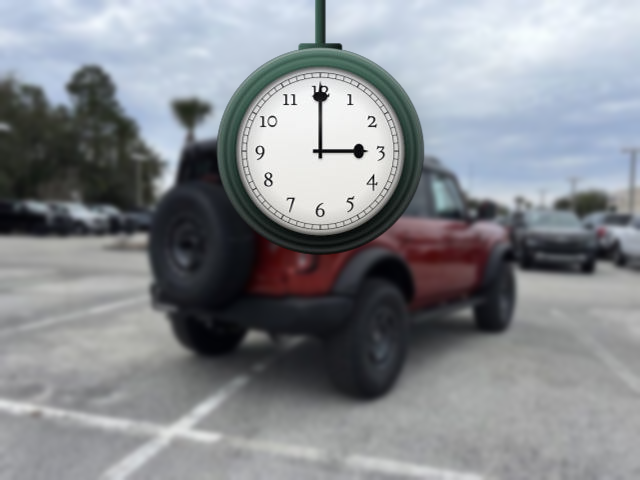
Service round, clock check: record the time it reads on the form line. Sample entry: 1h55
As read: 3h00
